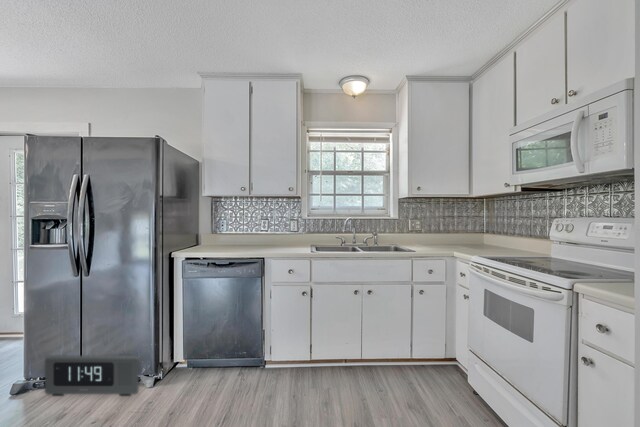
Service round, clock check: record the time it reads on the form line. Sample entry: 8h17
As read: 11h49
